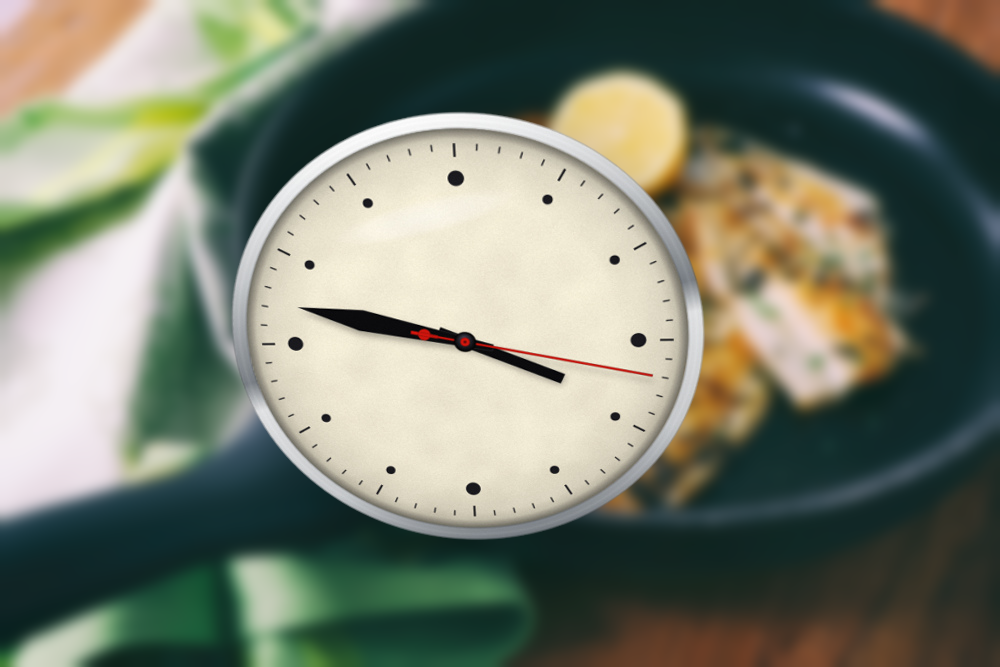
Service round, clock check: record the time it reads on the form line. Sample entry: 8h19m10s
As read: 3h47m17s
